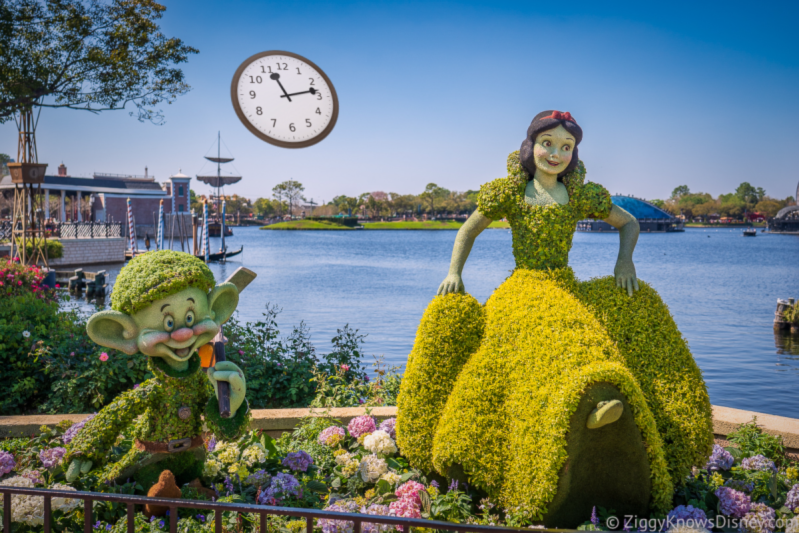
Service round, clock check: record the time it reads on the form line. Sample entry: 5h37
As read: 11h13
